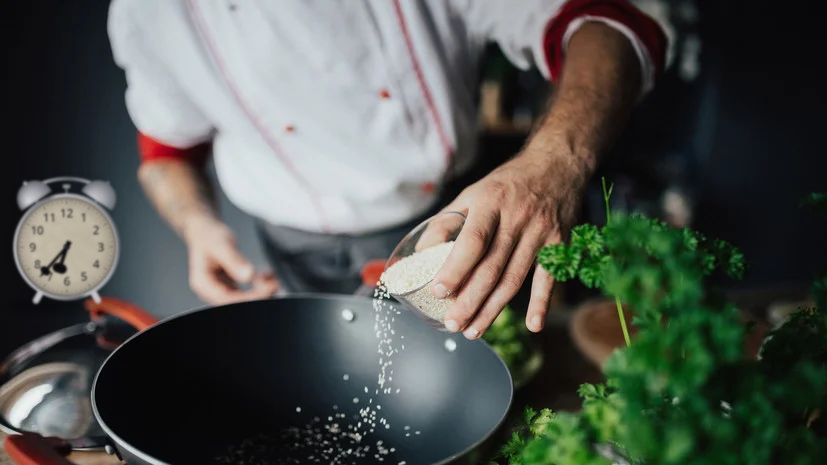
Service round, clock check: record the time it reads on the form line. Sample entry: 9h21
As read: 6h37
